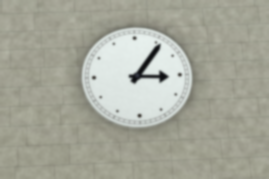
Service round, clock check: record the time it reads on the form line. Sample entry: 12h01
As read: 3h06
